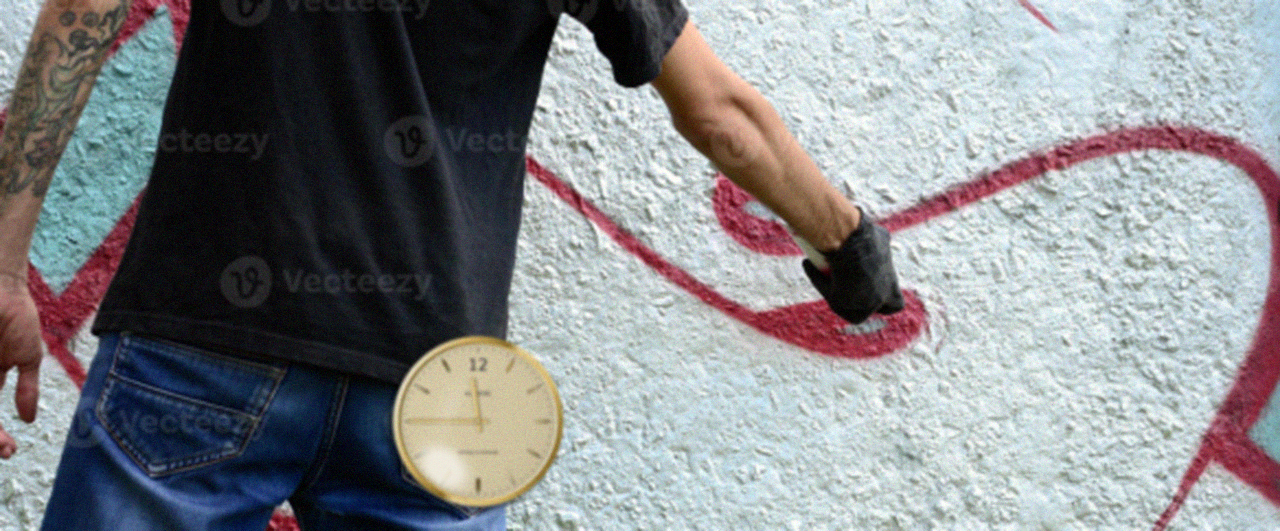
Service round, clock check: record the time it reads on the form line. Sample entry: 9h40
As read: 11h45
